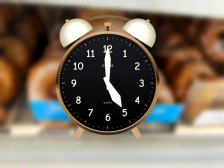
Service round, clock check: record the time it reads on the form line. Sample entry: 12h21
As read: 5h00
